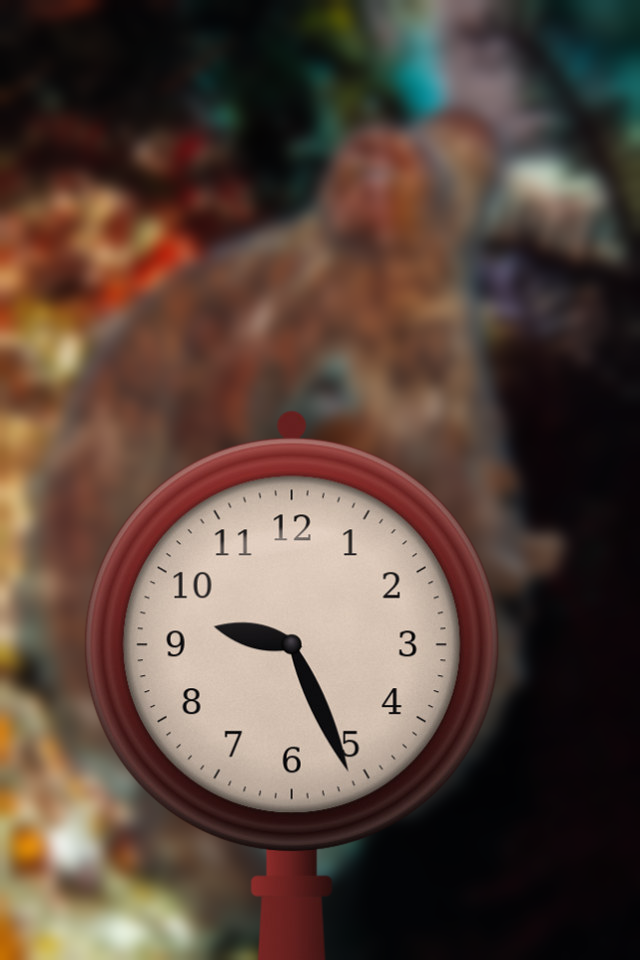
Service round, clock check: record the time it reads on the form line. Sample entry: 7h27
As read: 9h26
